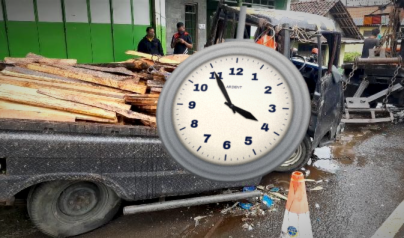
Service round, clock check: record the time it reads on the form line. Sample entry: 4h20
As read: 3h55
